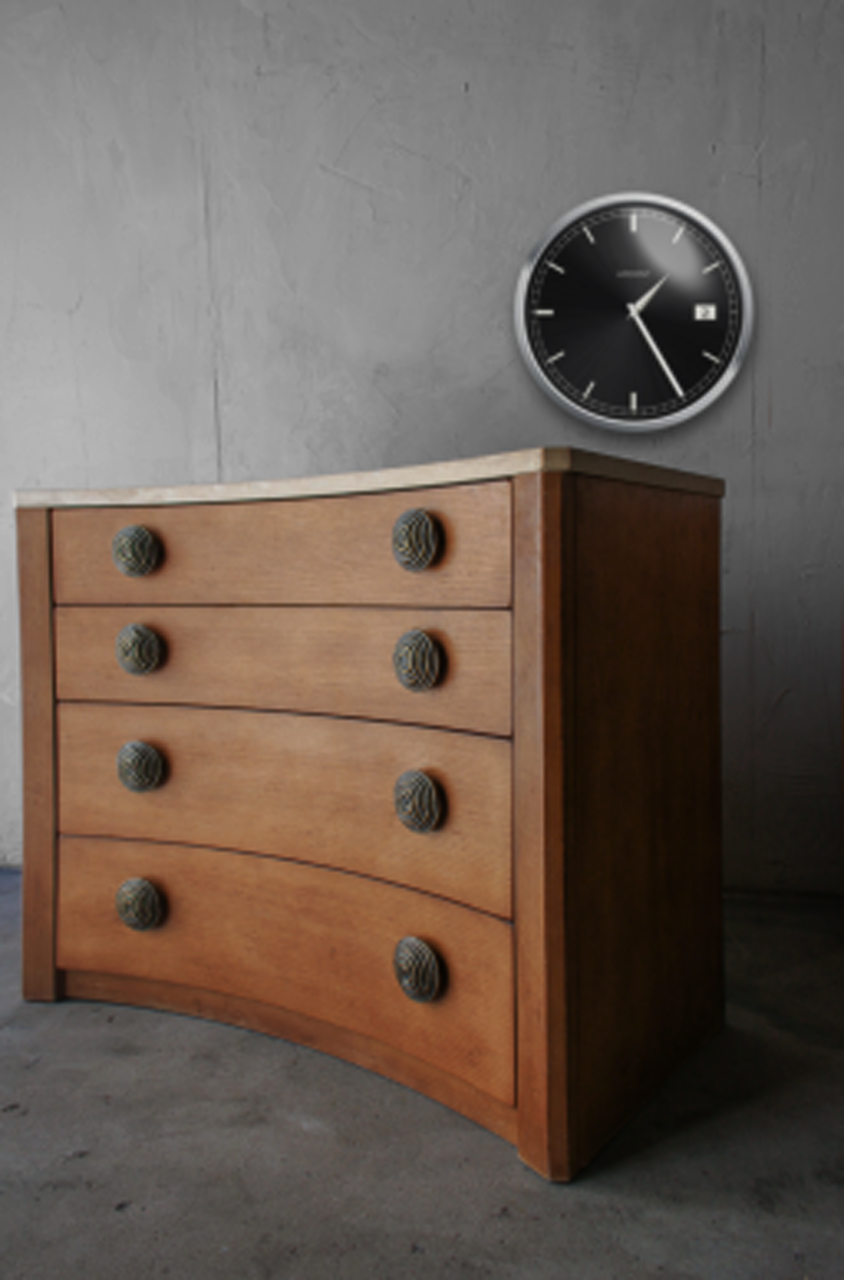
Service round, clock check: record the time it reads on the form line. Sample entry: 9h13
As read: 1h25
